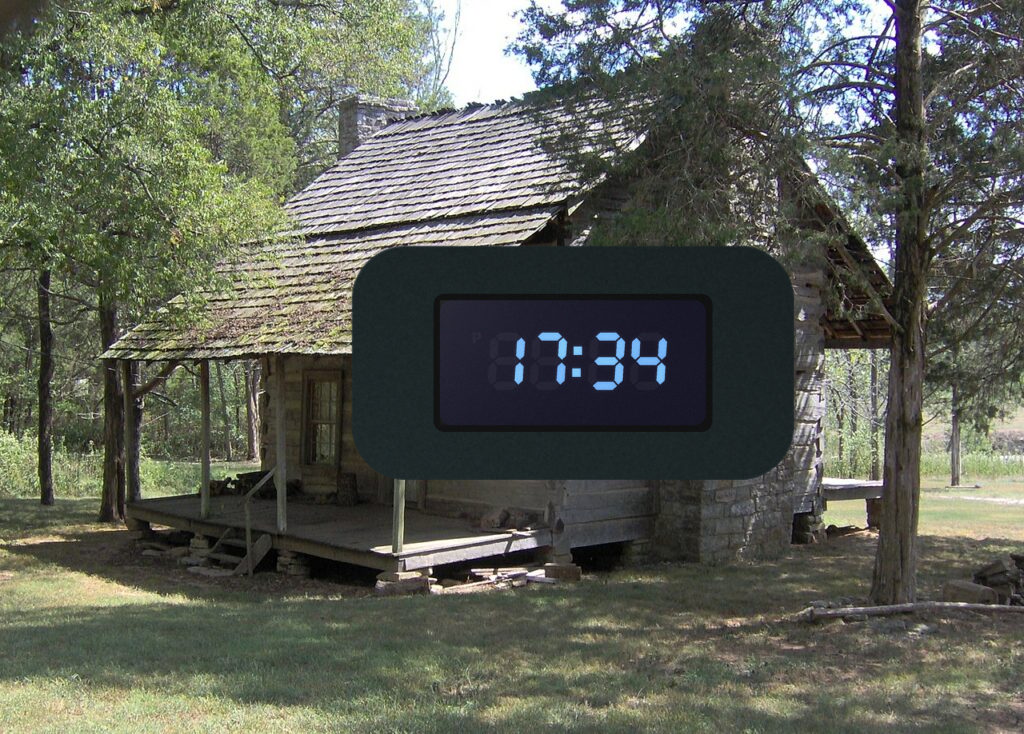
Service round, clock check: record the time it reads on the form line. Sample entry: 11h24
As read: 17h34
